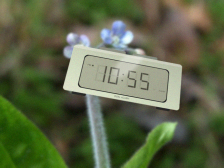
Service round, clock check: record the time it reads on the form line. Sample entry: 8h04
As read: 10h55
